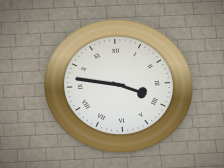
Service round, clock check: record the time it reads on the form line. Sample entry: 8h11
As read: 3h47
